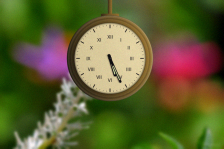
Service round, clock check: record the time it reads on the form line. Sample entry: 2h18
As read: 5h26
